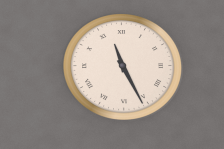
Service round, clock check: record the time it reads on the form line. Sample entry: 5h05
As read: 11h26
